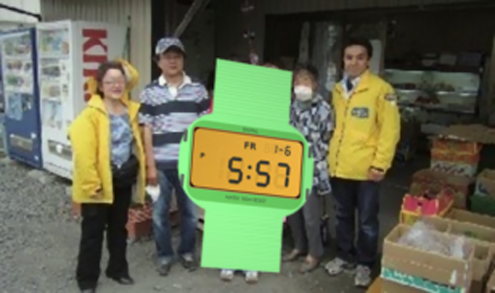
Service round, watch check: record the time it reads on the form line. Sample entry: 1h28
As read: 5h57
